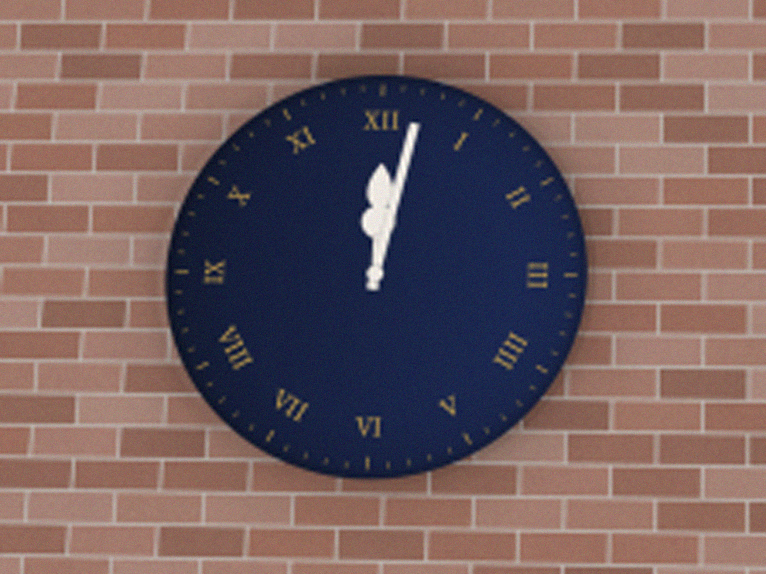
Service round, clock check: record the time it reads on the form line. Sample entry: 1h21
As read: 12h02
